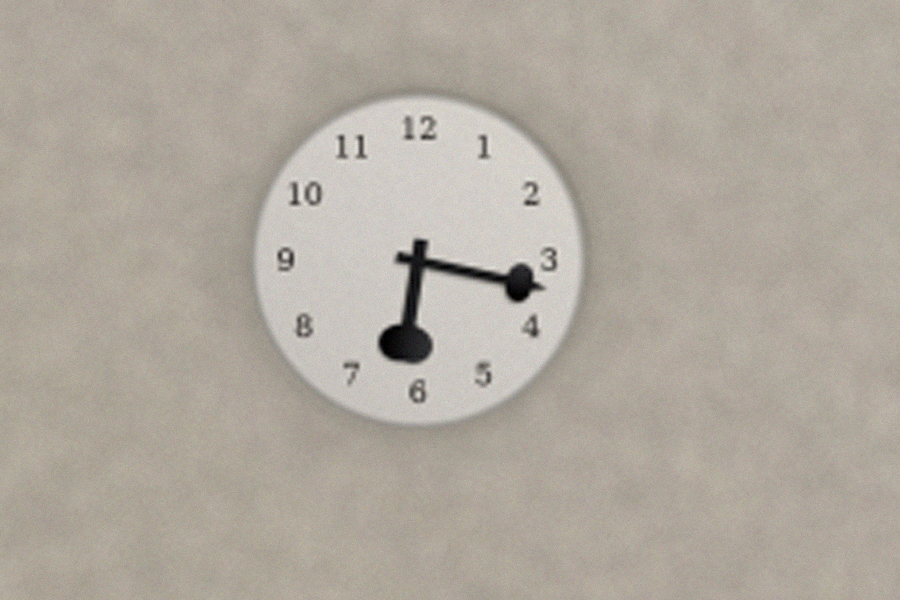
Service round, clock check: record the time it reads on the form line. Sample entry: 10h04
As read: 6h17
